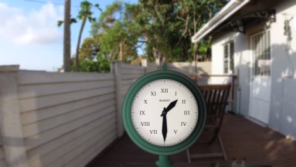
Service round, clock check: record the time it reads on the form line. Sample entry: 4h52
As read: 1h30
